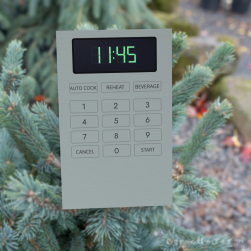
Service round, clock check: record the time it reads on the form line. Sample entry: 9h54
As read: 11h45
